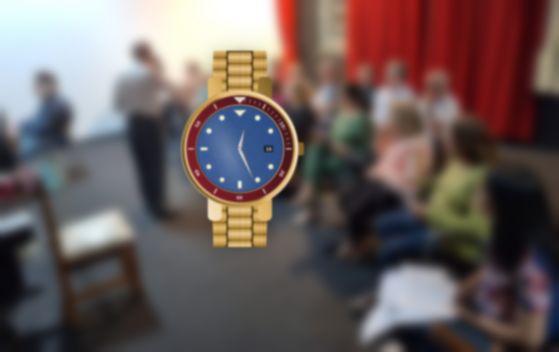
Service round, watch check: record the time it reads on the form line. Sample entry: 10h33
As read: 12h26
